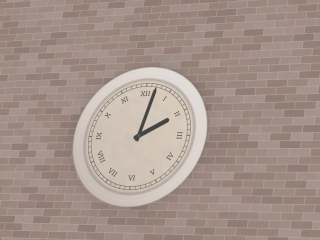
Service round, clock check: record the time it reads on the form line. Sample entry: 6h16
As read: 2h02
